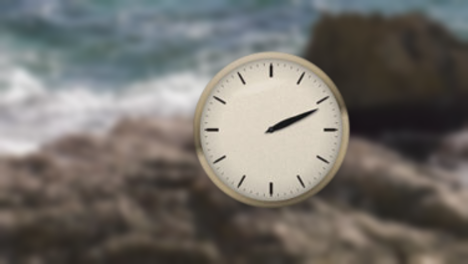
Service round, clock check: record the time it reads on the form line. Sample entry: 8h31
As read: 2h11
